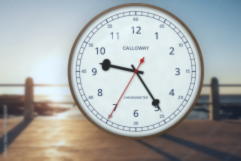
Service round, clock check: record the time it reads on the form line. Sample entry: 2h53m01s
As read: 9h24m35s
